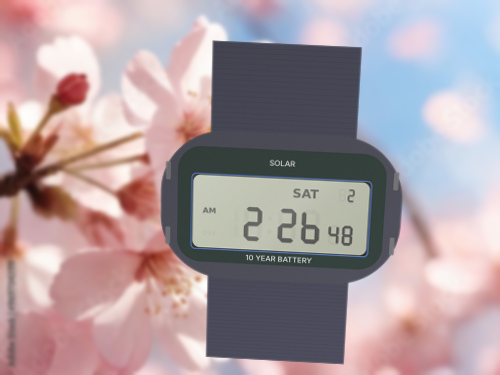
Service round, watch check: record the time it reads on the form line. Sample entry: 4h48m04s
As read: 2h26m48s
